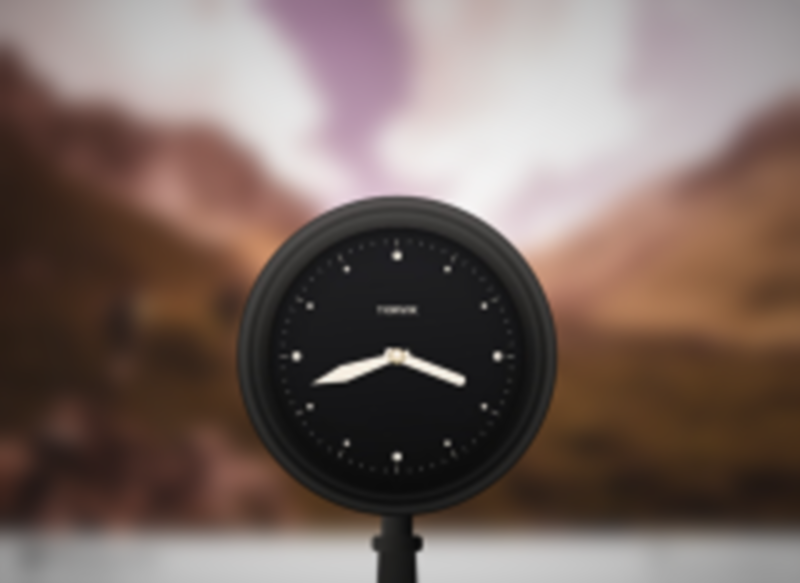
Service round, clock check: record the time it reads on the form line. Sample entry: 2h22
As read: 3h42
